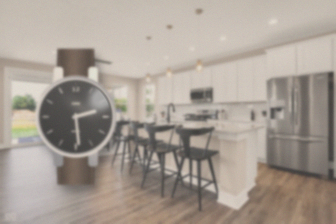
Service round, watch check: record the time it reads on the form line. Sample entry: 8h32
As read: 2h29
